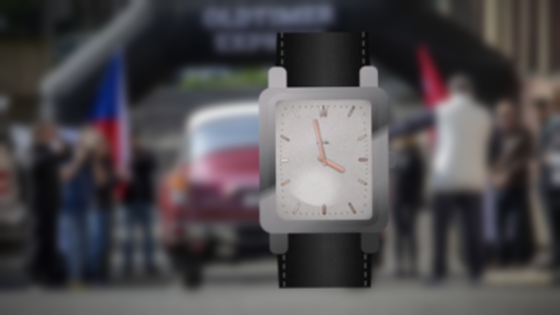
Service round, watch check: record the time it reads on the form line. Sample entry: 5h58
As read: 3h58
